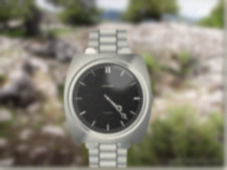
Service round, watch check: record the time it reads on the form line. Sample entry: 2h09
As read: 4h23
